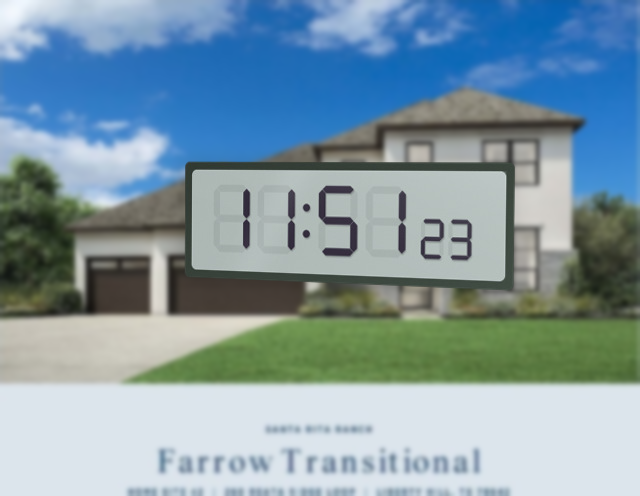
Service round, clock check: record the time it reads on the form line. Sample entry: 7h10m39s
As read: 11h51m23s
